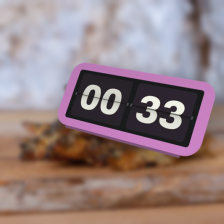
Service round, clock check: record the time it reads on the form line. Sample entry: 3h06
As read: 0h33
